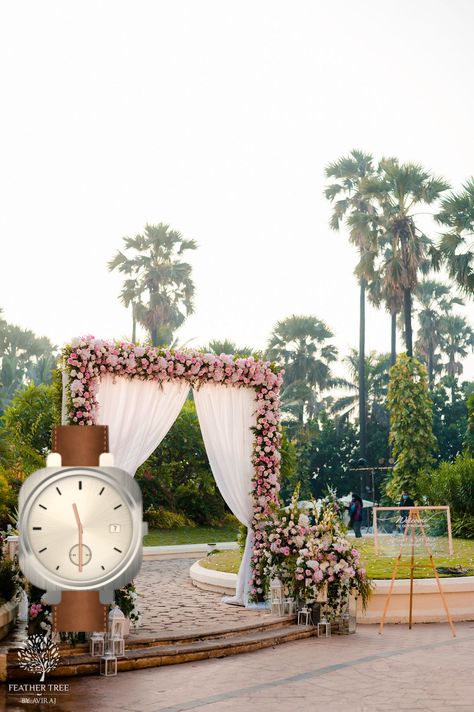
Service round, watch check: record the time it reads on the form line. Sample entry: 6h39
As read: 11h30
